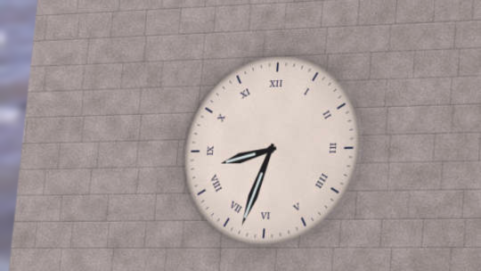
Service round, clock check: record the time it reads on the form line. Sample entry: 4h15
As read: 8h33
